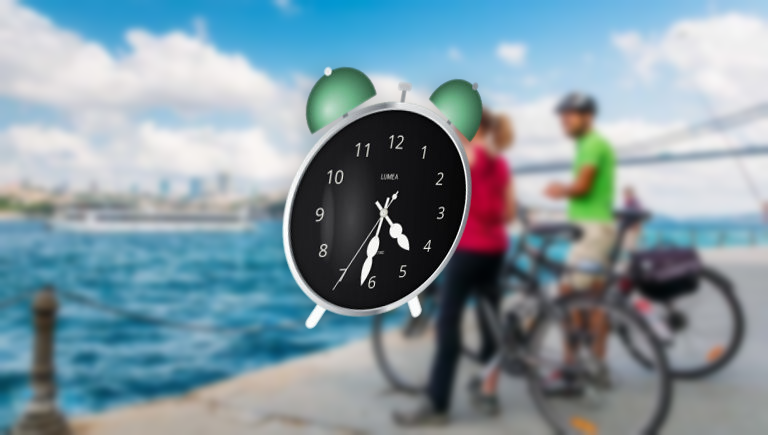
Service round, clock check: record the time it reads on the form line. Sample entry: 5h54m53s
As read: 4h31m35s
